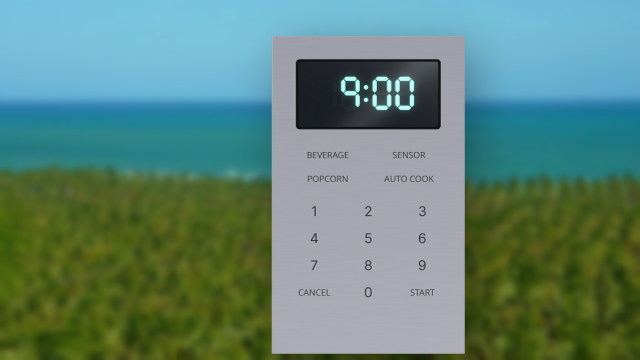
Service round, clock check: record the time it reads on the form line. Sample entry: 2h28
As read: 9h00
